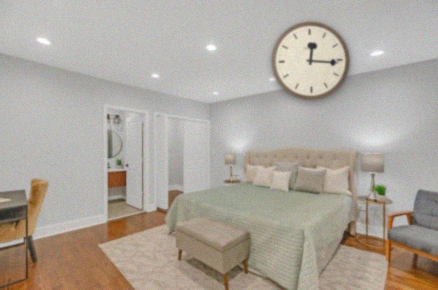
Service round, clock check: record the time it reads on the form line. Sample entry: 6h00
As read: 12h16
